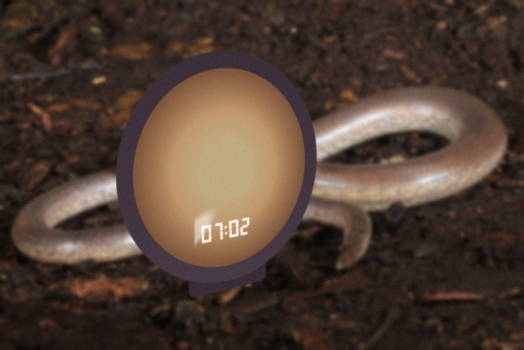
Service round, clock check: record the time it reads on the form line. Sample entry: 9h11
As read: 7h02
